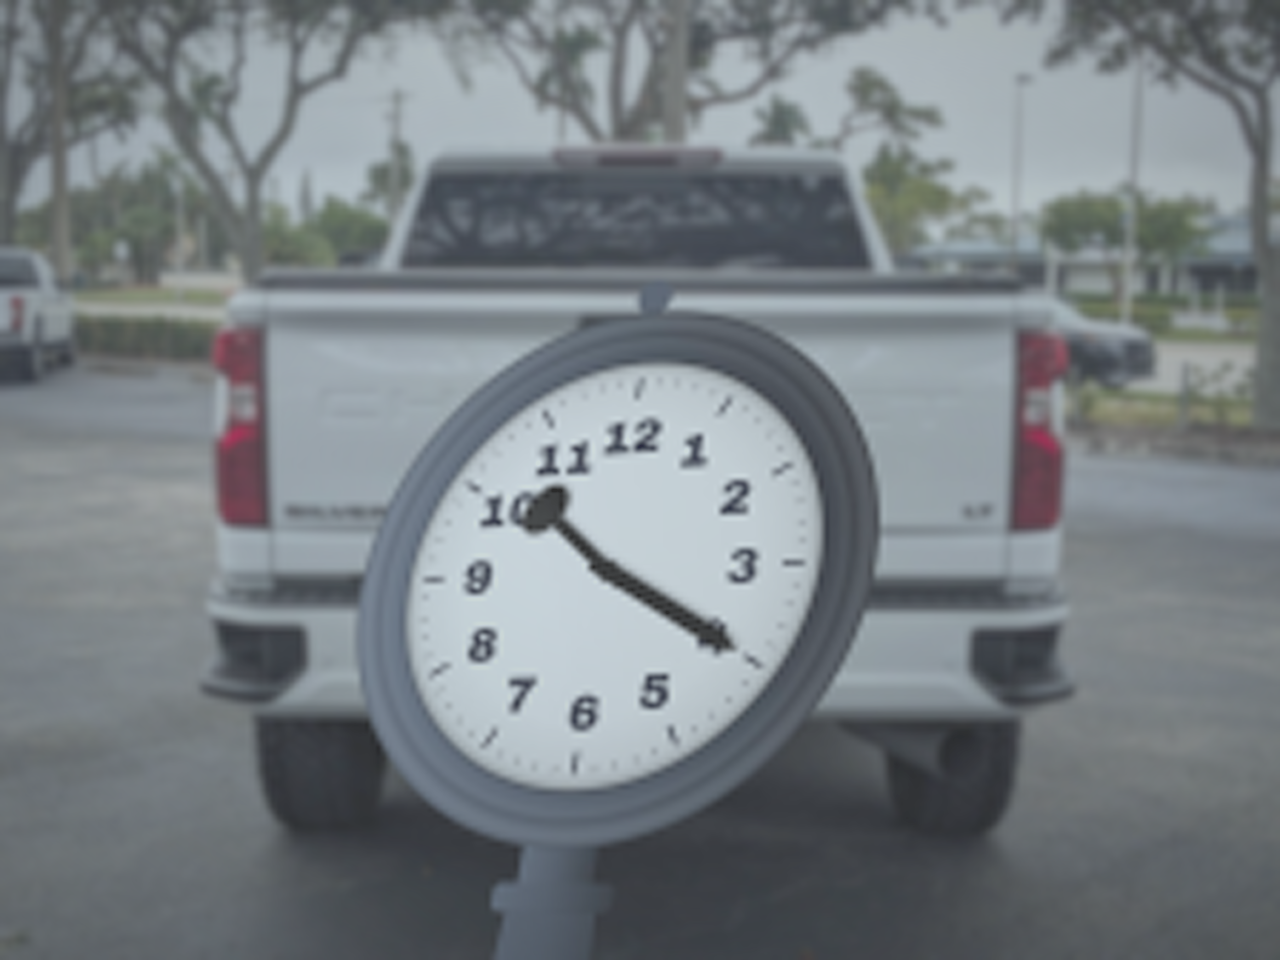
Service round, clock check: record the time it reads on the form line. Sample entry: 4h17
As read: 10h20
